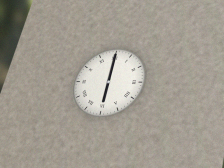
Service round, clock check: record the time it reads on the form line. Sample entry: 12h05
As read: 6h00
